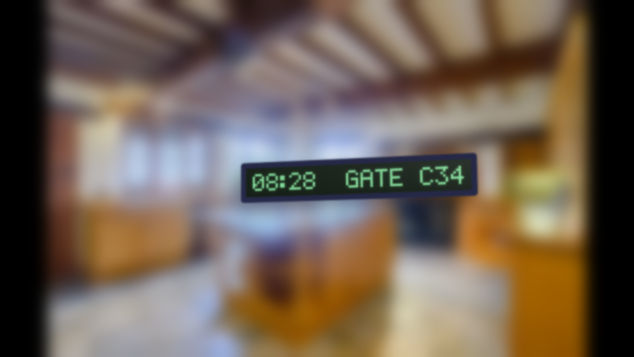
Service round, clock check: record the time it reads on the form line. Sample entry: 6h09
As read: 8h28
